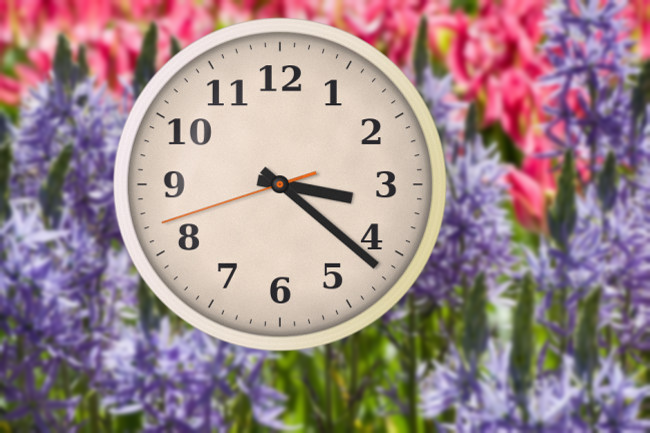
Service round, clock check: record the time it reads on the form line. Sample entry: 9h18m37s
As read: 3h21m42s
